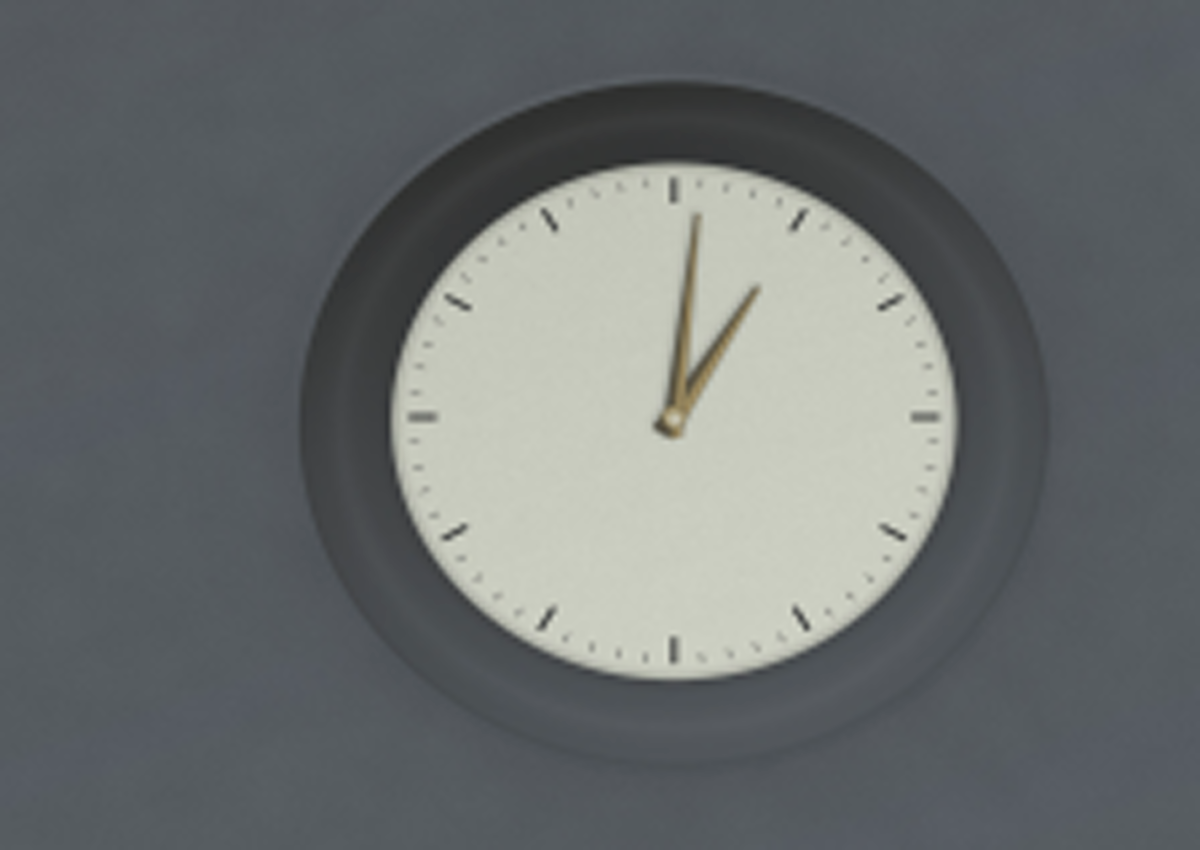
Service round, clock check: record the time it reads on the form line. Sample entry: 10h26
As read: 1h01
